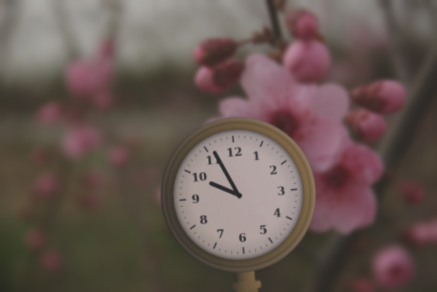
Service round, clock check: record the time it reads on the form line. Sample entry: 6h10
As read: 9h56
